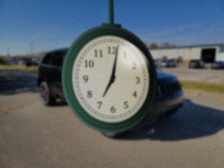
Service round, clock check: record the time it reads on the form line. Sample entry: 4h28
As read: 7h02
